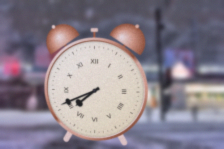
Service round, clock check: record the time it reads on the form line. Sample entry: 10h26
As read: 7h41
